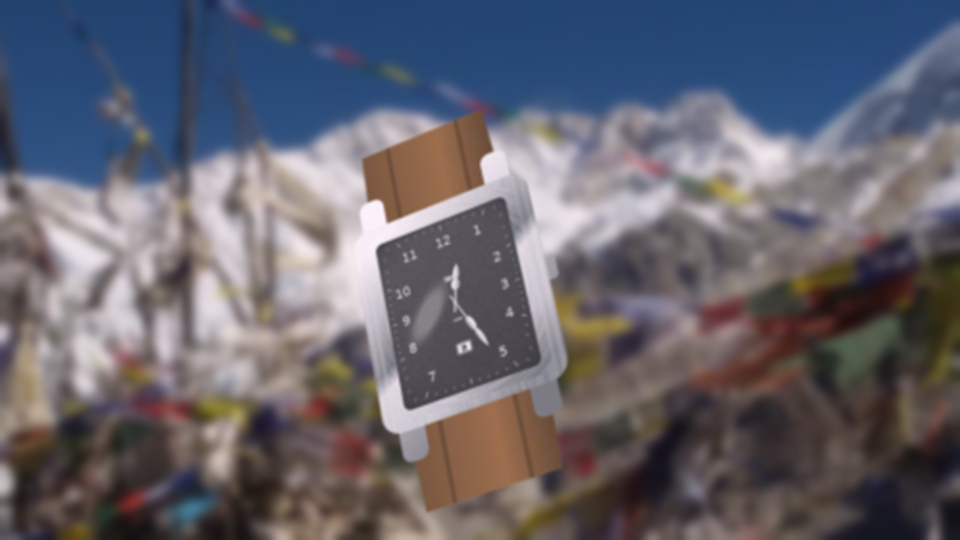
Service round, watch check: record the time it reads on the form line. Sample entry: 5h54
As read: 12h26
